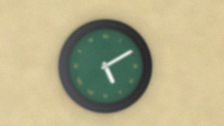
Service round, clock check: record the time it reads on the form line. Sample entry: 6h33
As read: 5h10
